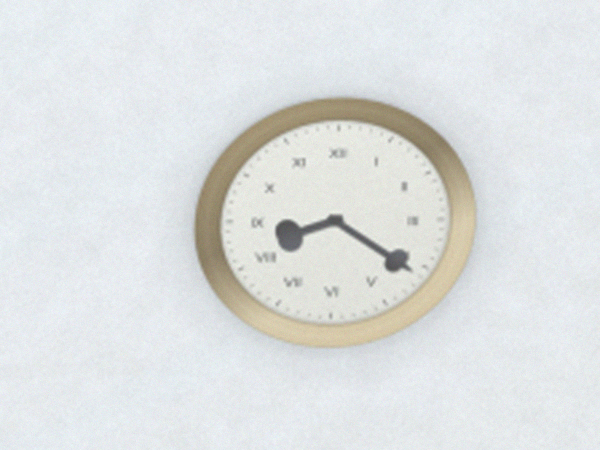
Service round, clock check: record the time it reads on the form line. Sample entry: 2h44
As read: 8h21
